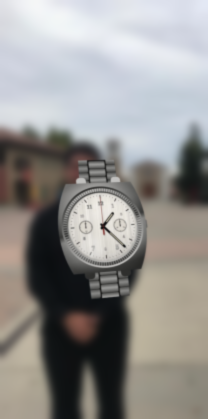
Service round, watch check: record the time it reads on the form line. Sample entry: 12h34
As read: 1h23
